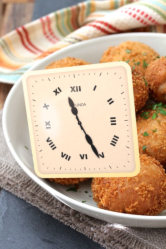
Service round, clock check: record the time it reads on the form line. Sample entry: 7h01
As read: 11h26
